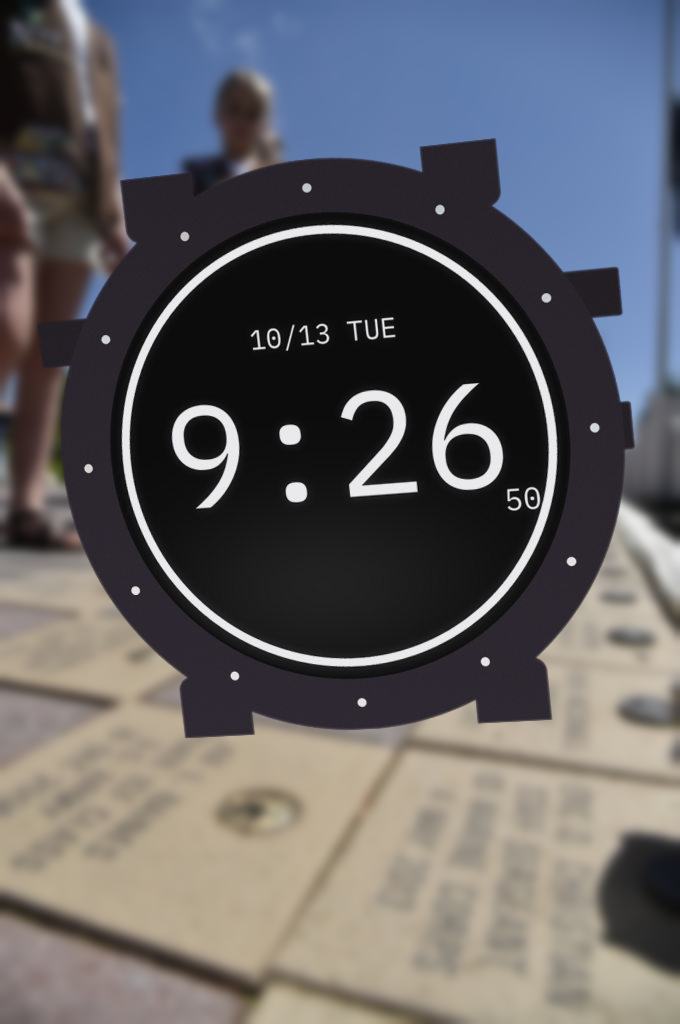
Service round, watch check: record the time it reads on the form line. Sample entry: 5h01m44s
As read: 9h26m50s
